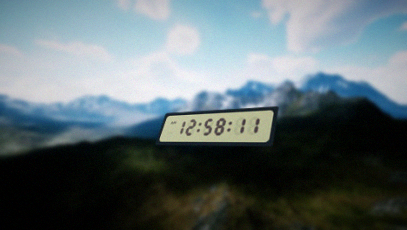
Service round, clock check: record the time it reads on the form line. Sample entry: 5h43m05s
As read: 12h58m11s
